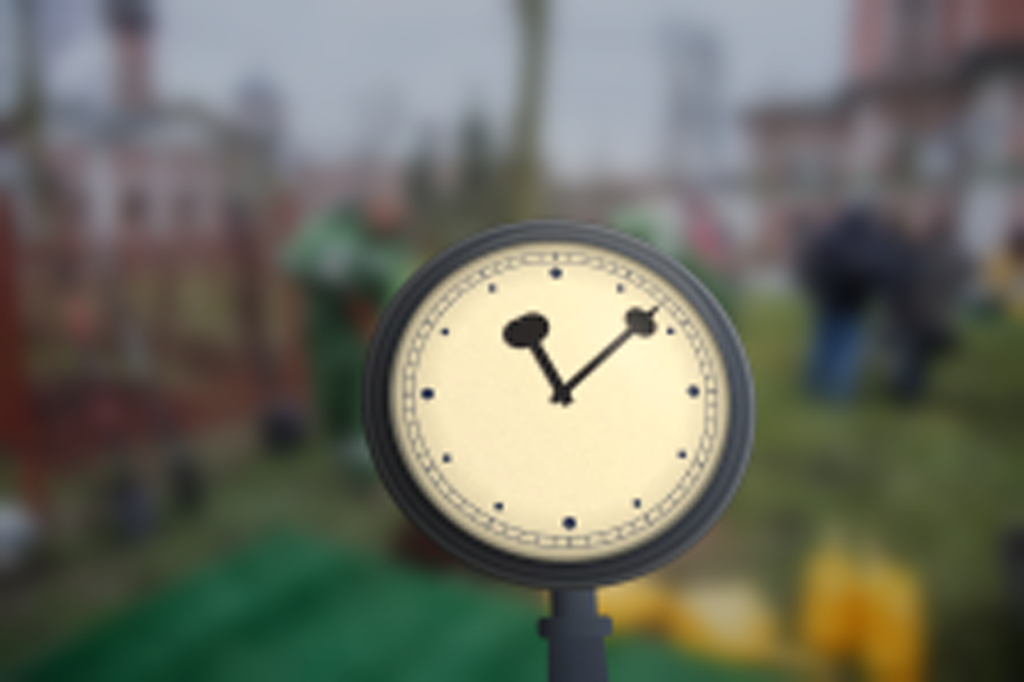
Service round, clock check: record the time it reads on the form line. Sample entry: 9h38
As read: 11h08
